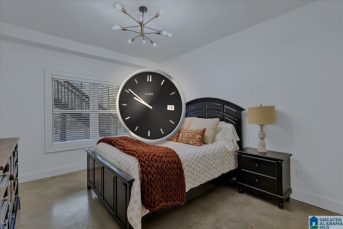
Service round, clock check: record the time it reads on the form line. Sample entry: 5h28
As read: 9h51
